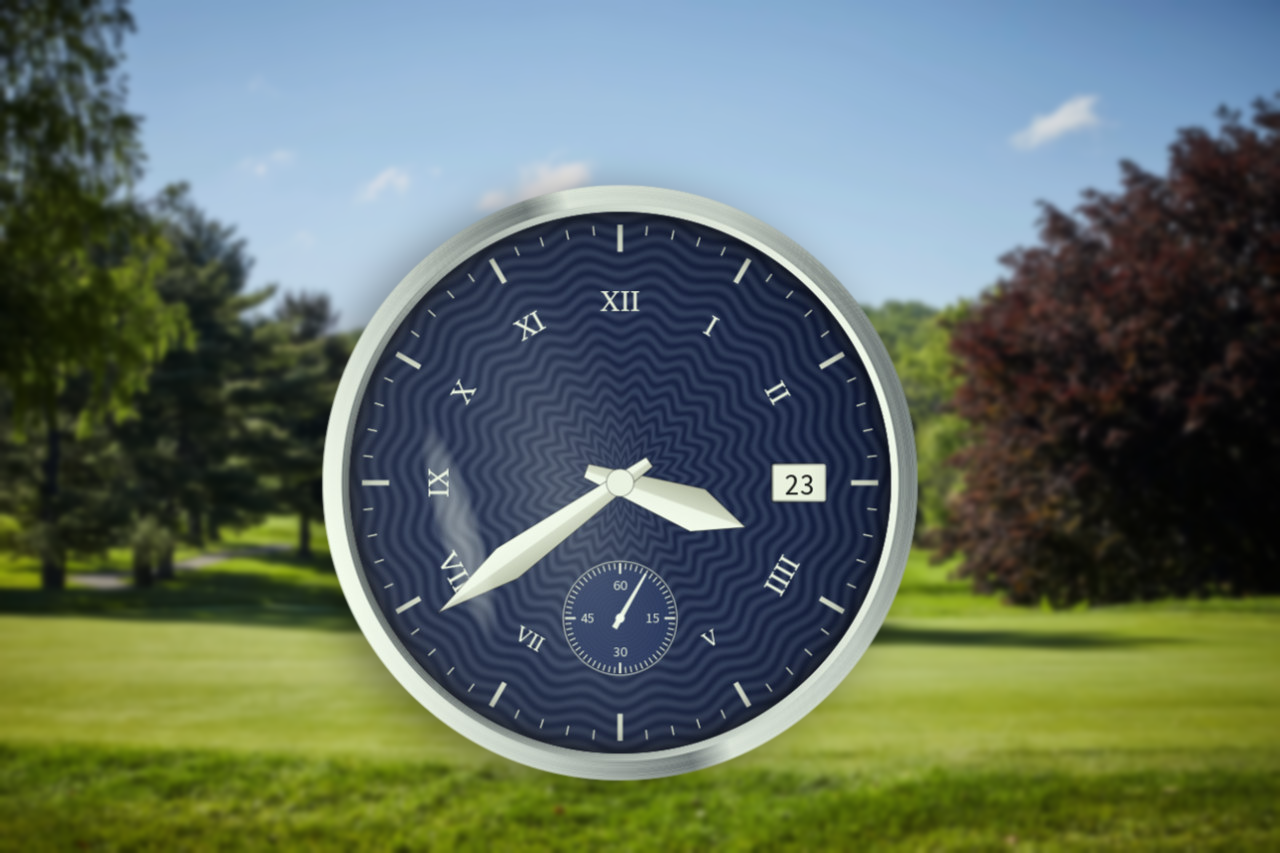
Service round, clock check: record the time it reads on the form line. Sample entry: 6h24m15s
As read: 3h39m05s
